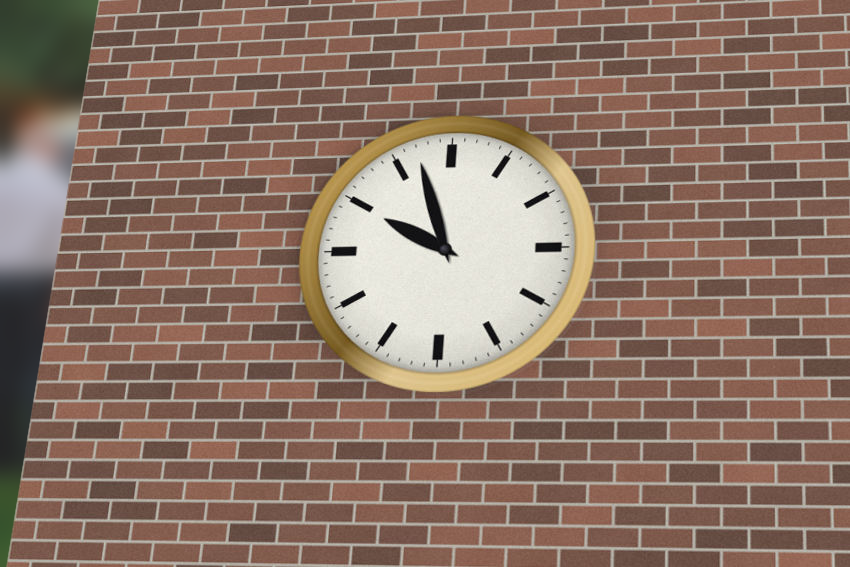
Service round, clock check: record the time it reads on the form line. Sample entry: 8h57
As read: 9h57
